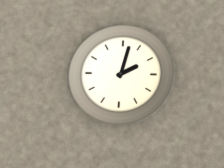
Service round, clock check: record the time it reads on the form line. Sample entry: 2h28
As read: 2h02
